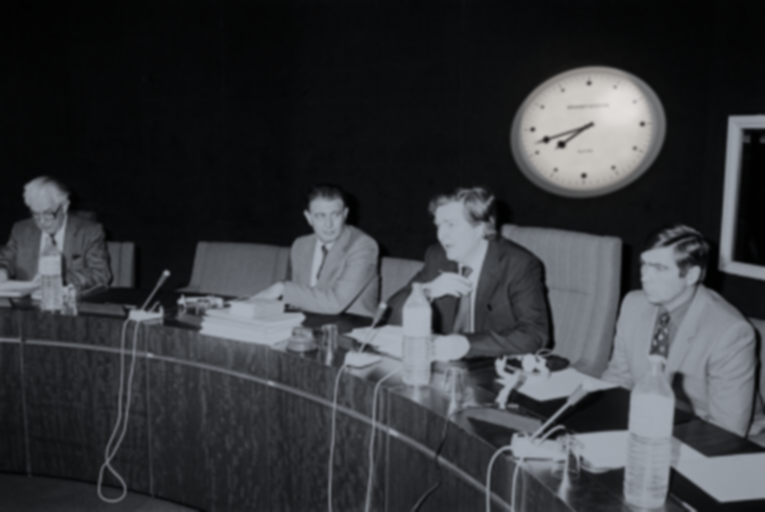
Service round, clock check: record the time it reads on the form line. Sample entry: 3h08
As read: 7h42
